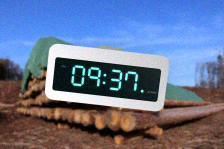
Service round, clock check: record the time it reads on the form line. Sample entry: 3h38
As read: 9h37
